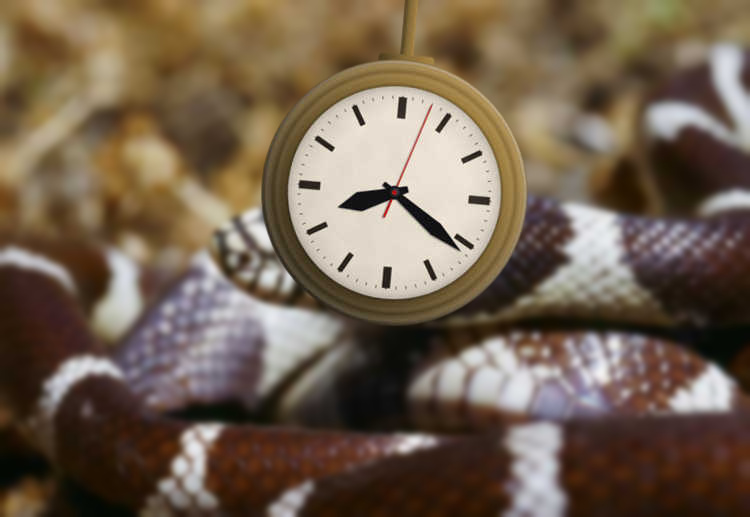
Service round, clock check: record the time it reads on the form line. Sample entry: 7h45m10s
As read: 8h21m03s
